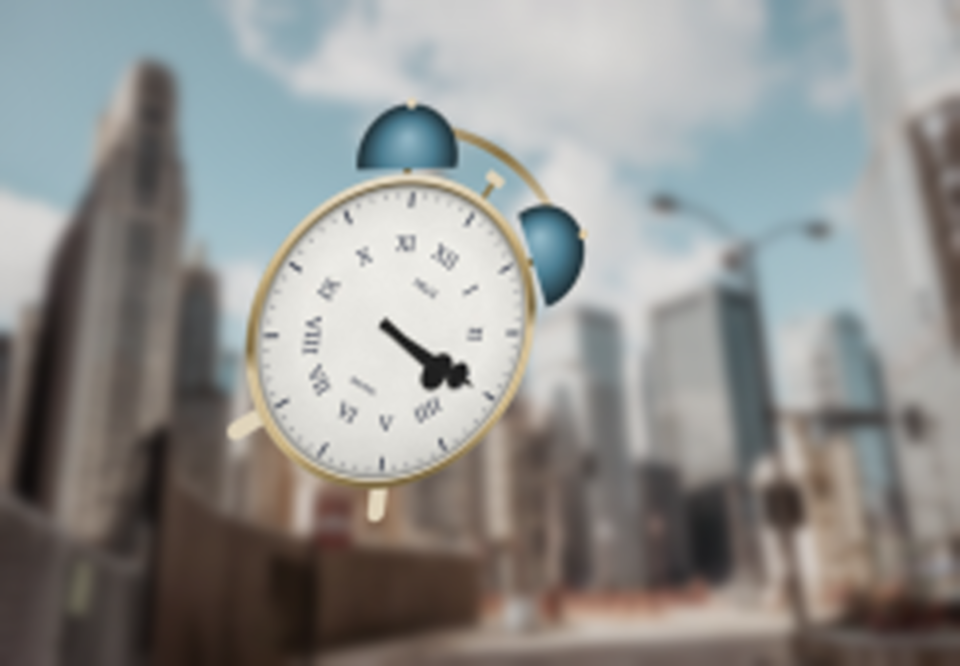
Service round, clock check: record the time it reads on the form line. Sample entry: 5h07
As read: 3h15
